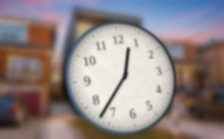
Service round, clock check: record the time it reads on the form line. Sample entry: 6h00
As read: 12h37
